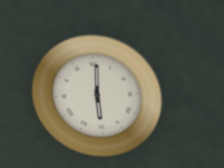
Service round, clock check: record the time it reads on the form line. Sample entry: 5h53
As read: 6h01
